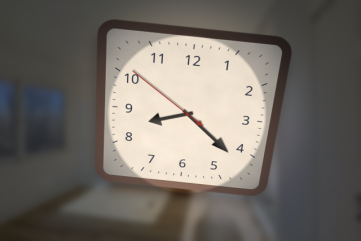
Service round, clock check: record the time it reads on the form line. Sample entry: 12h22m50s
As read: 8h21m51s
